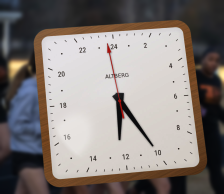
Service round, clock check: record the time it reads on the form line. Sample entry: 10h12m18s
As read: 12h24m59s
